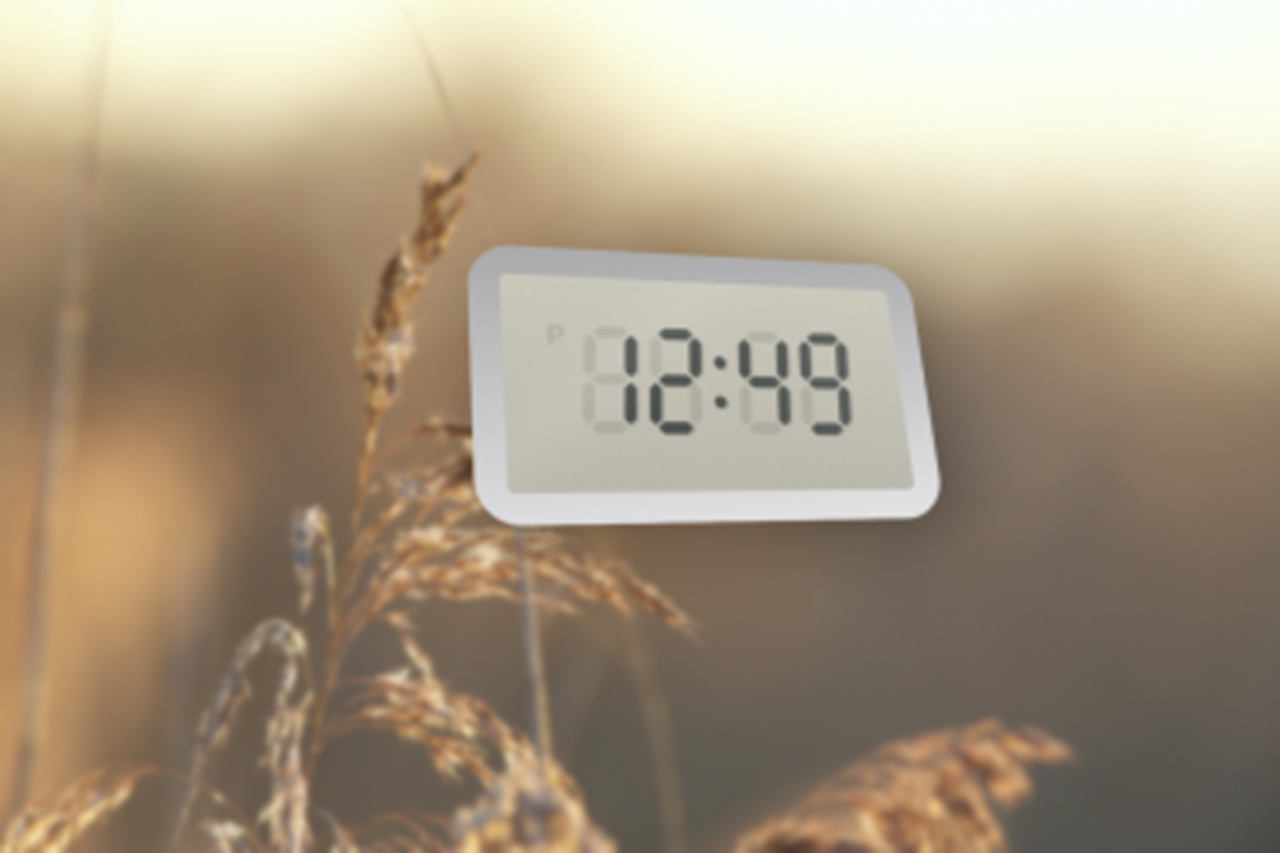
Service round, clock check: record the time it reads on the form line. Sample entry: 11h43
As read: 12h49
